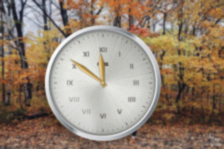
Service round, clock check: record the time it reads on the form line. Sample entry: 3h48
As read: 11h51
